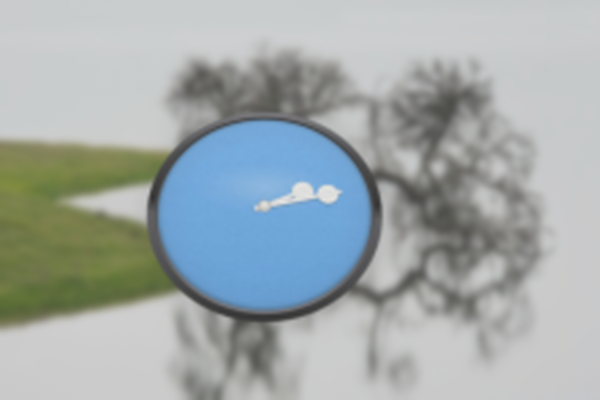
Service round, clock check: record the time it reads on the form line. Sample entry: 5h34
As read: 2h13
